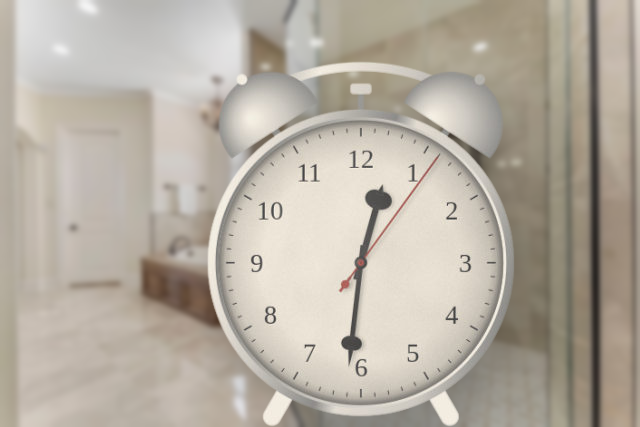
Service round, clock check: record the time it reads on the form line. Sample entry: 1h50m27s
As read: 12h31m06s
